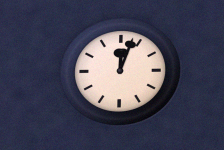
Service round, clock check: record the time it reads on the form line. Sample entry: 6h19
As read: 12h03
